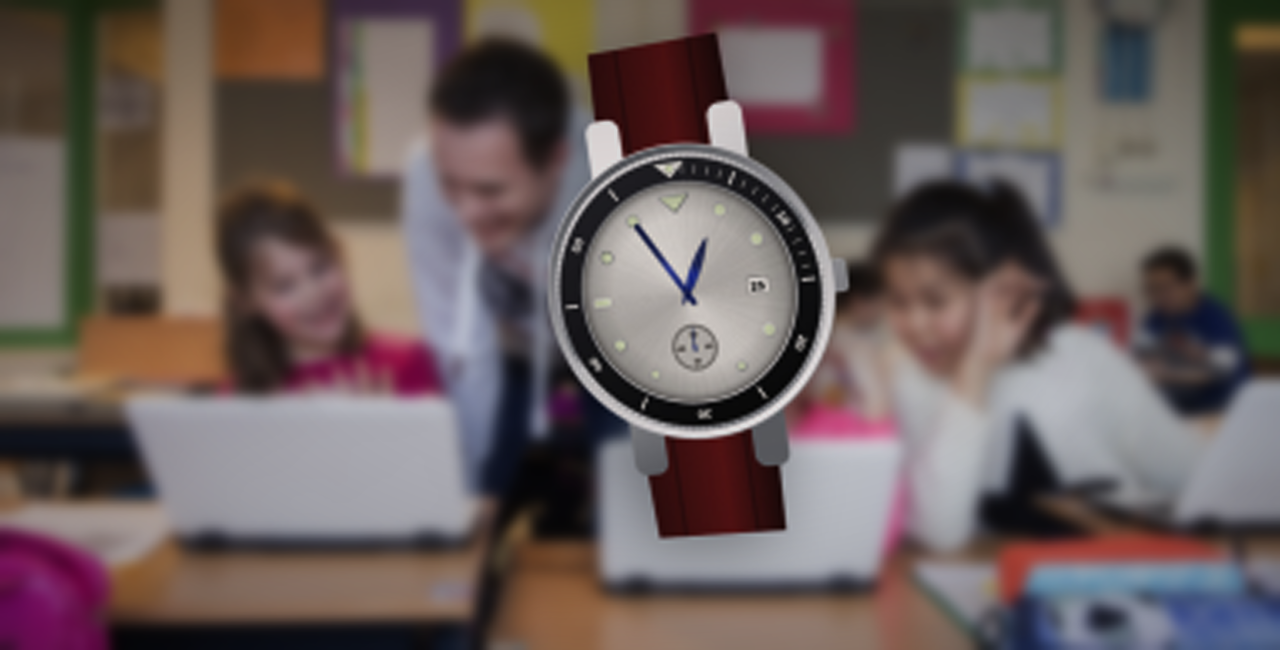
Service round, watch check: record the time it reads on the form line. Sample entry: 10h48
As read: 12h55
